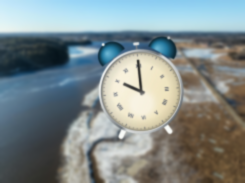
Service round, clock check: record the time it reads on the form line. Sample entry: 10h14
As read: 10h00
